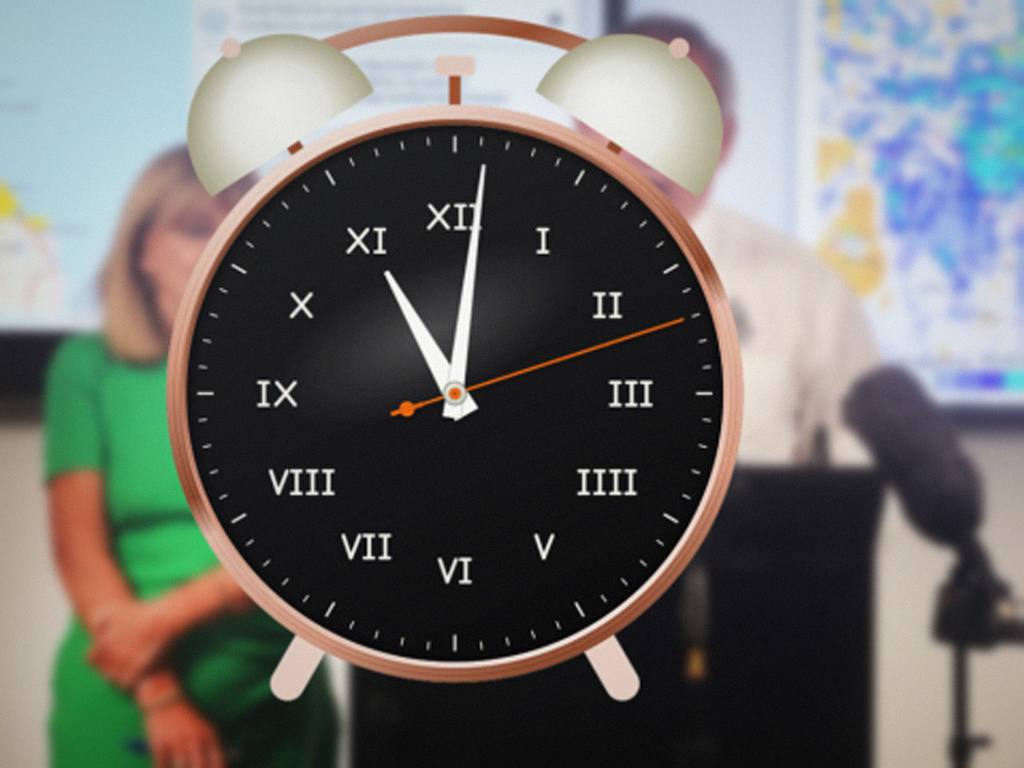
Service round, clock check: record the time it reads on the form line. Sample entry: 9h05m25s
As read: 11h01m12s
